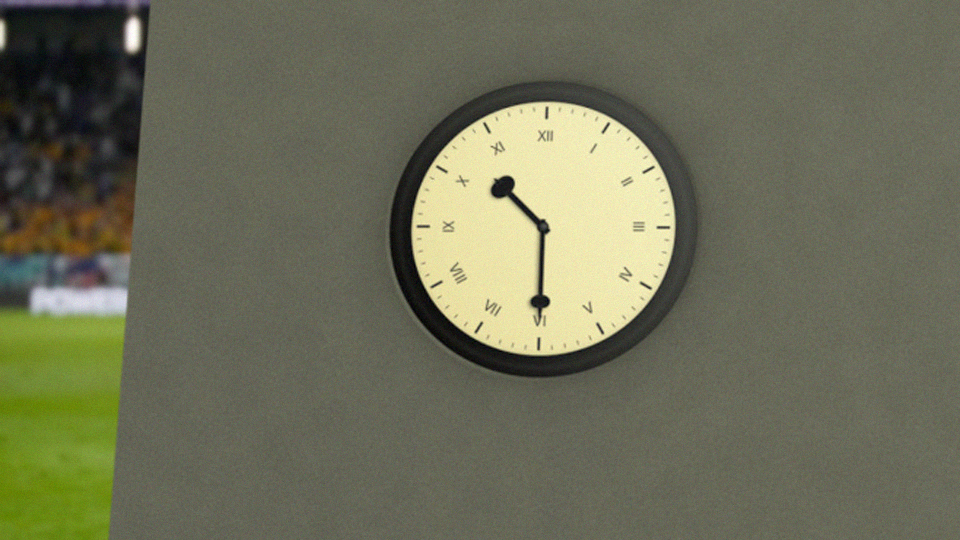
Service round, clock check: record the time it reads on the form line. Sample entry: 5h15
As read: 10h30
